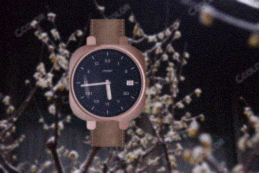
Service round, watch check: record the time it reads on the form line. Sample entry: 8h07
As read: 5h44
